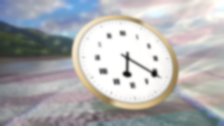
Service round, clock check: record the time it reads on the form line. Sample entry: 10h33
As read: 6h21
